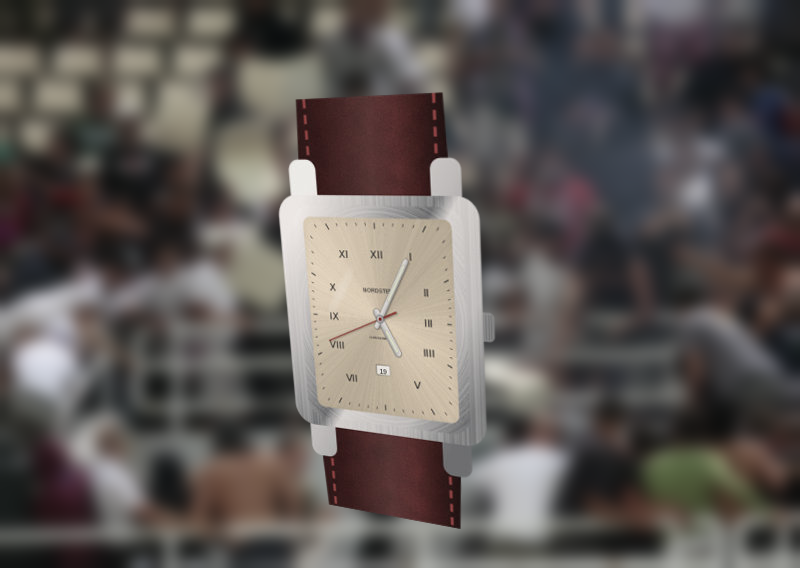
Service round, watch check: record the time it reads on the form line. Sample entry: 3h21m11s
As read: 5h04m41s
